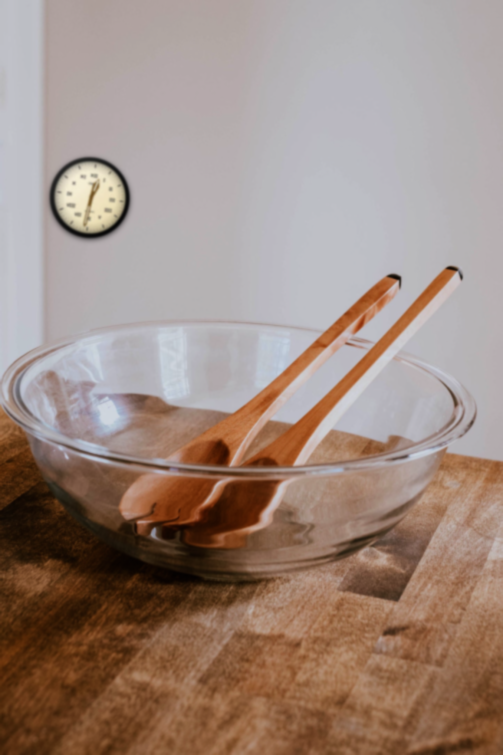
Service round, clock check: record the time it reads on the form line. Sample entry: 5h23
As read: 12h31
